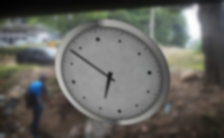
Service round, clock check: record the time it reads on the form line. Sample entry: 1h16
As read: 6h53
